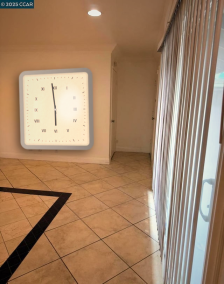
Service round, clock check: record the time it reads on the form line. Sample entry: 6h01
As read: 5h59
